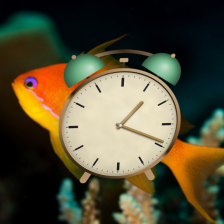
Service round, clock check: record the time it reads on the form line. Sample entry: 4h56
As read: 1h19
